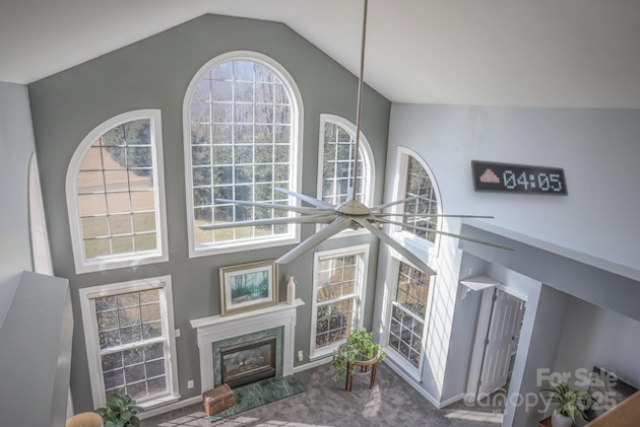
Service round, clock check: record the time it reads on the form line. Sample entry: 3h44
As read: 4h05
